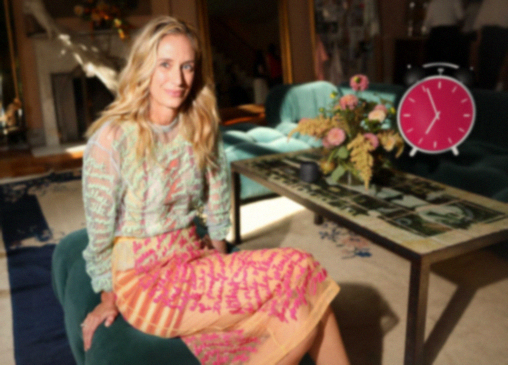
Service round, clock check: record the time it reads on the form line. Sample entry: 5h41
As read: 6h56
